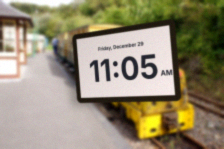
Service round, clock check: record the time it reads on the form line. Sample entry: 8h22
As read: 11h05
